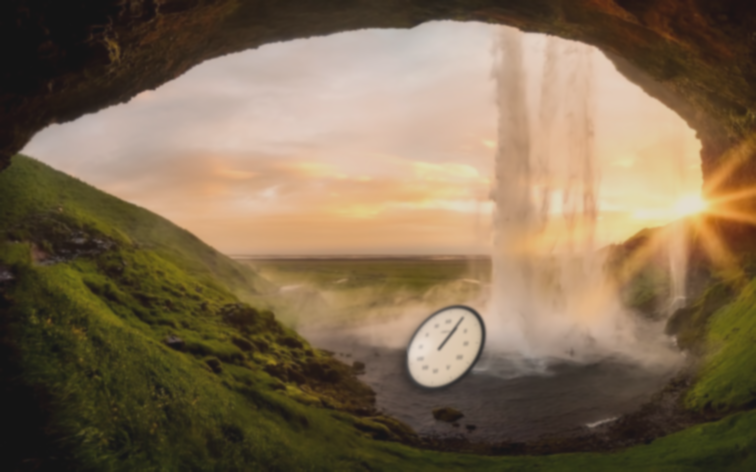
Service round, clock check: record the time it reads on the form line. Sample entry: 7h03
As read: 1h05
